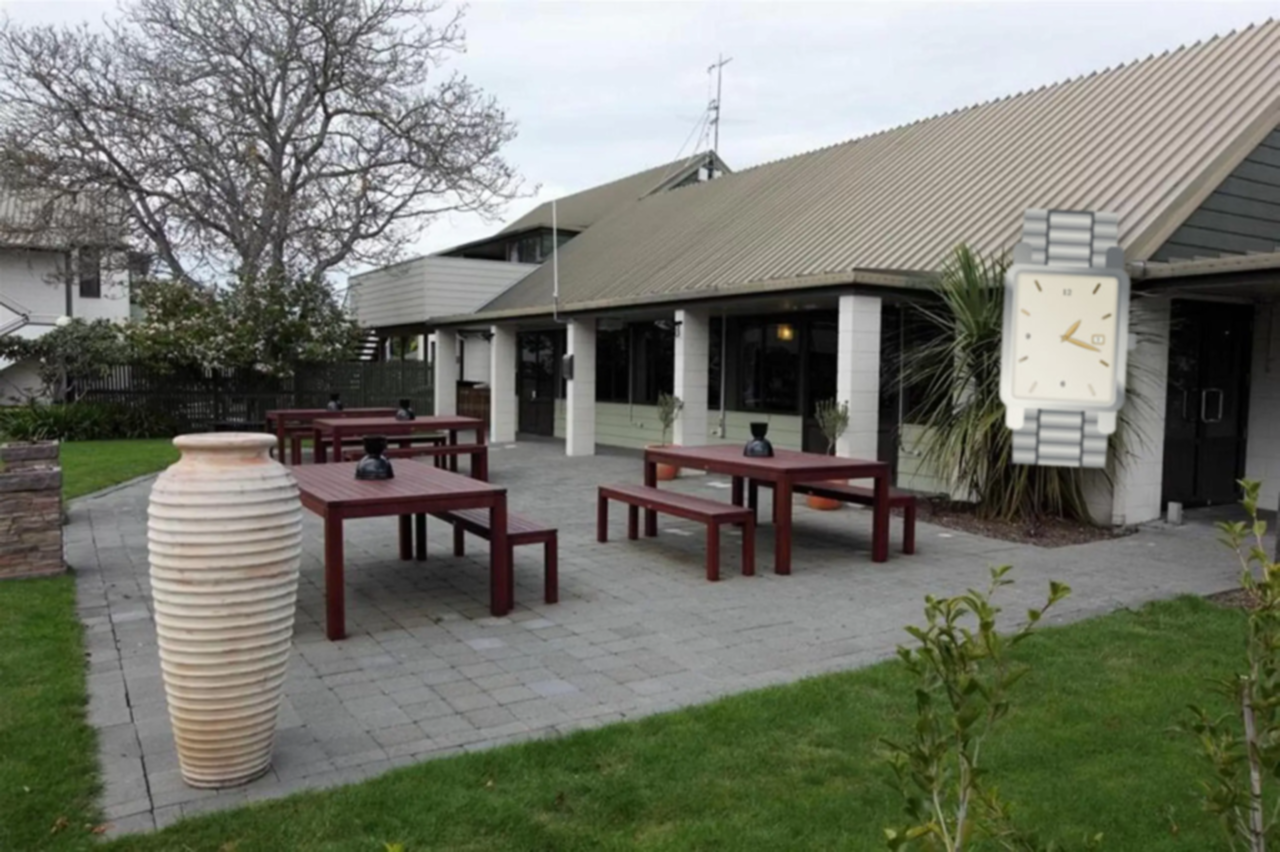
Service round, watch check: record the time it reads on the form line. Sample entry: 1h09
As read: 1h18
